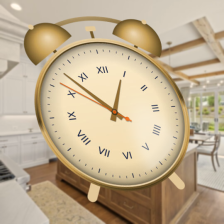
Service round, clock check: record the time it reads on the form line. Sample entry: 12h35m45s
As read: 12h52m51s
